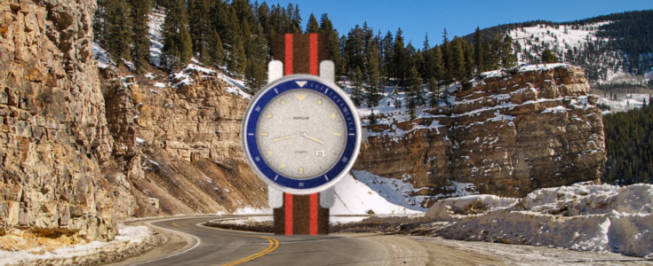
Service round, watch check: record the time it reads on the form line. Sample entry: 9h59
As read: 3h43
